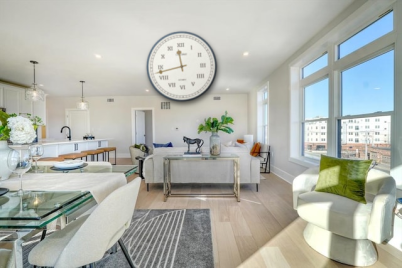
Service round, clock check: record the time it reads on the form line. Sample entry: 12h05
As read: 11h43
